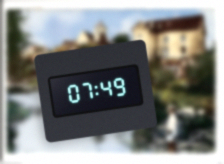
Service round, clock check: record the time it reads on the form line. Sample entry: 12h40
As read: 7h49
